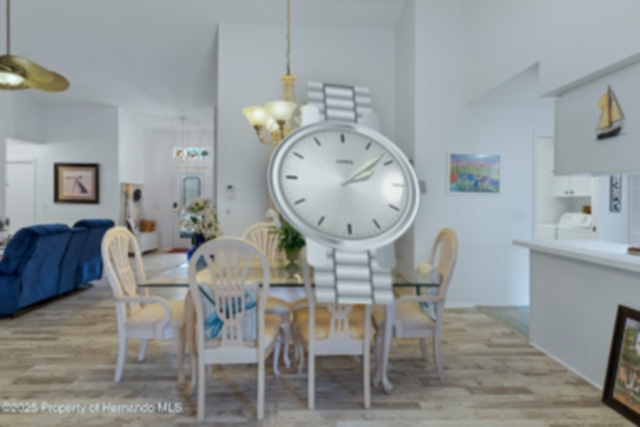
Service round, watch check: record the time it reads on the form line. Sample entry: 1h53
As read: 2h08
